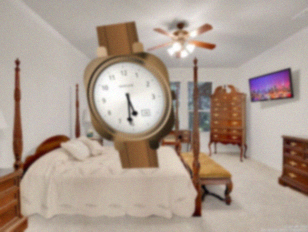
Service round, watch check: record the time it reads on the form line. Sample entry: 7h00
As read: 5h31
